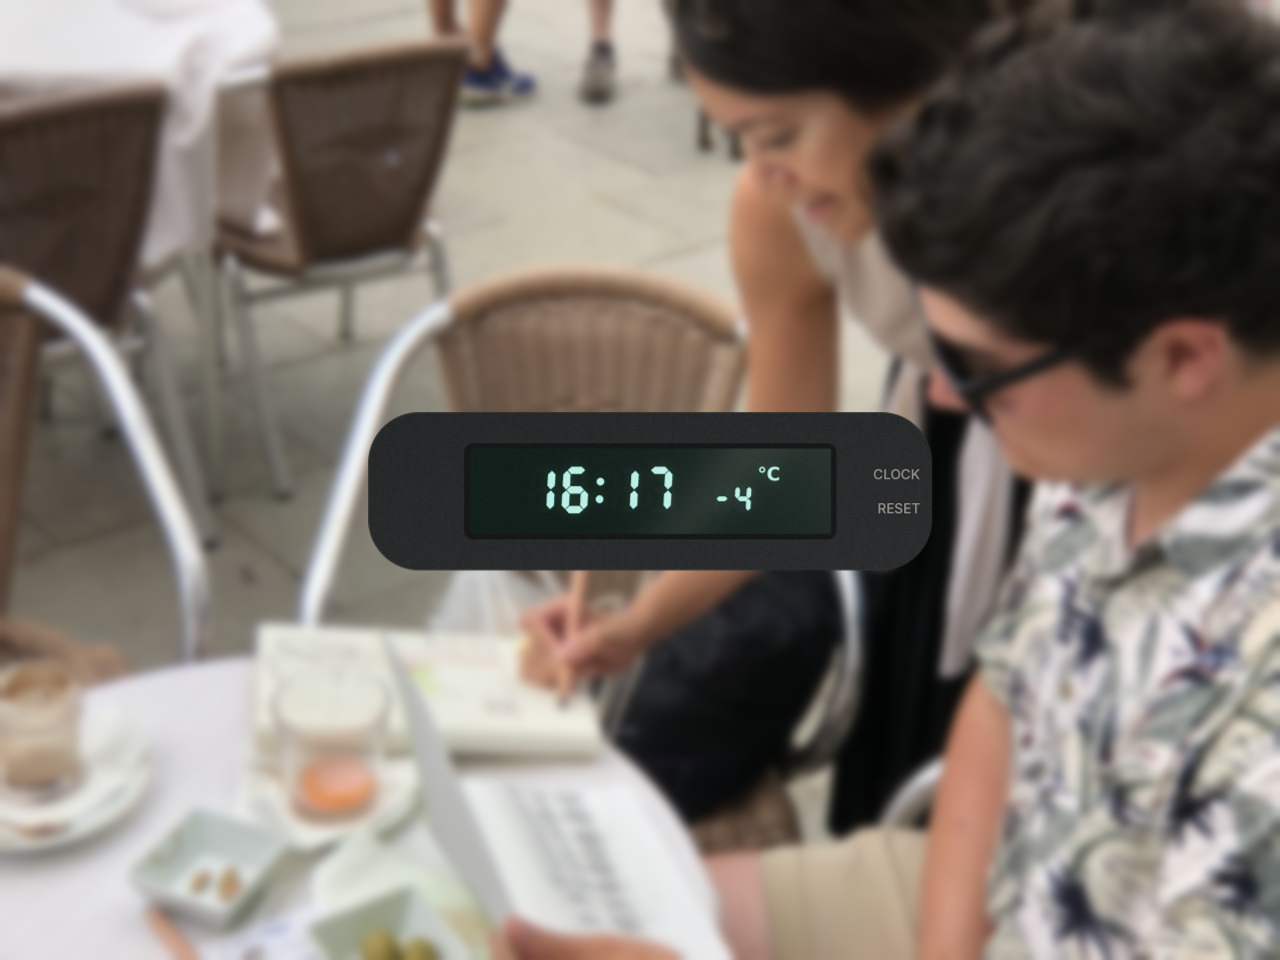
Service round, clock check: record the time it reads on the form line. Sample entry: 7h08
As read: 16h17
